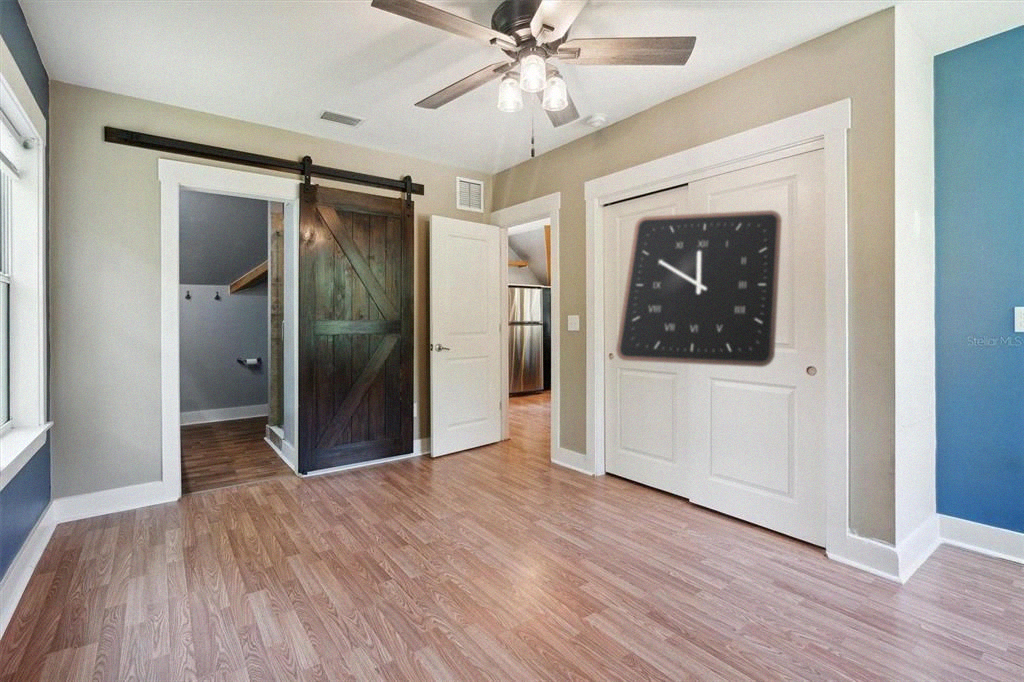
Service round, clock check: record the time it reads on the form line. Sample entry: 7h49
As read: 11h50
